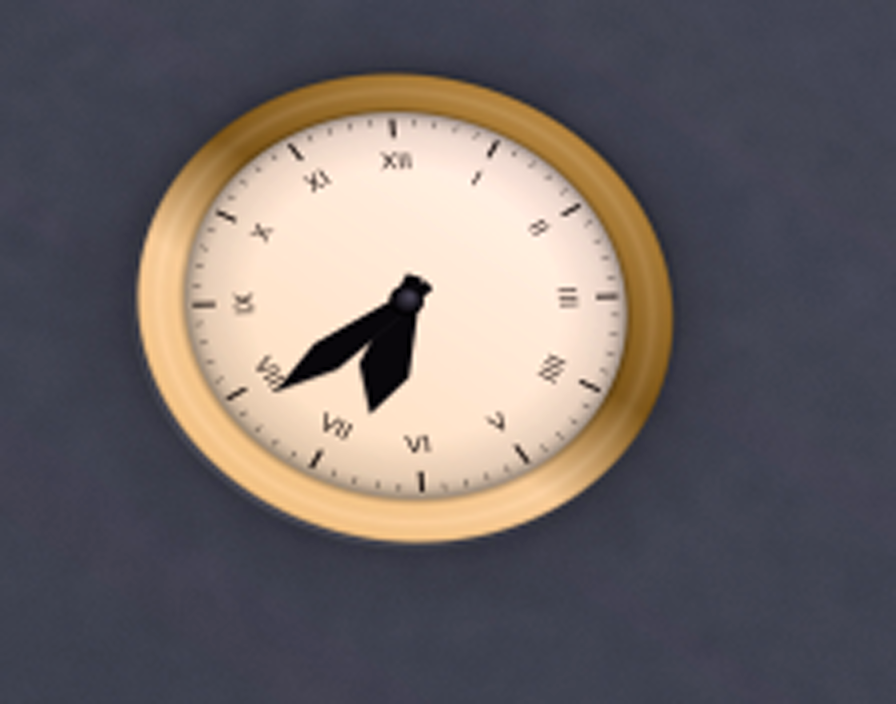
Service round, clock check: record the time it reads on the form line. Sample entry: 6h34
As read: 6h39
